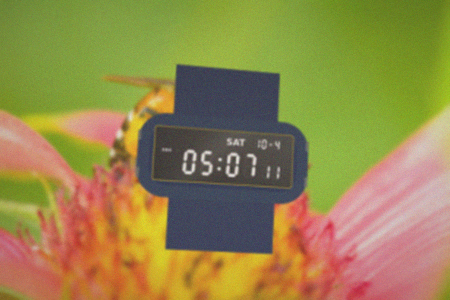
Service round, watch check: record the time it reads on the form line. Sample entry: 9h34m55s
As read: 5h07m11s
